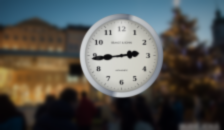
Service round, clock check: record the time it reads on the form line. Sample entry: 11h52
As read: 2h44
